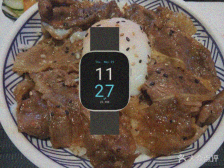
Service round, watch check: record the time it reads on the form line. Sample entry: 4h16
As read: 11h27
